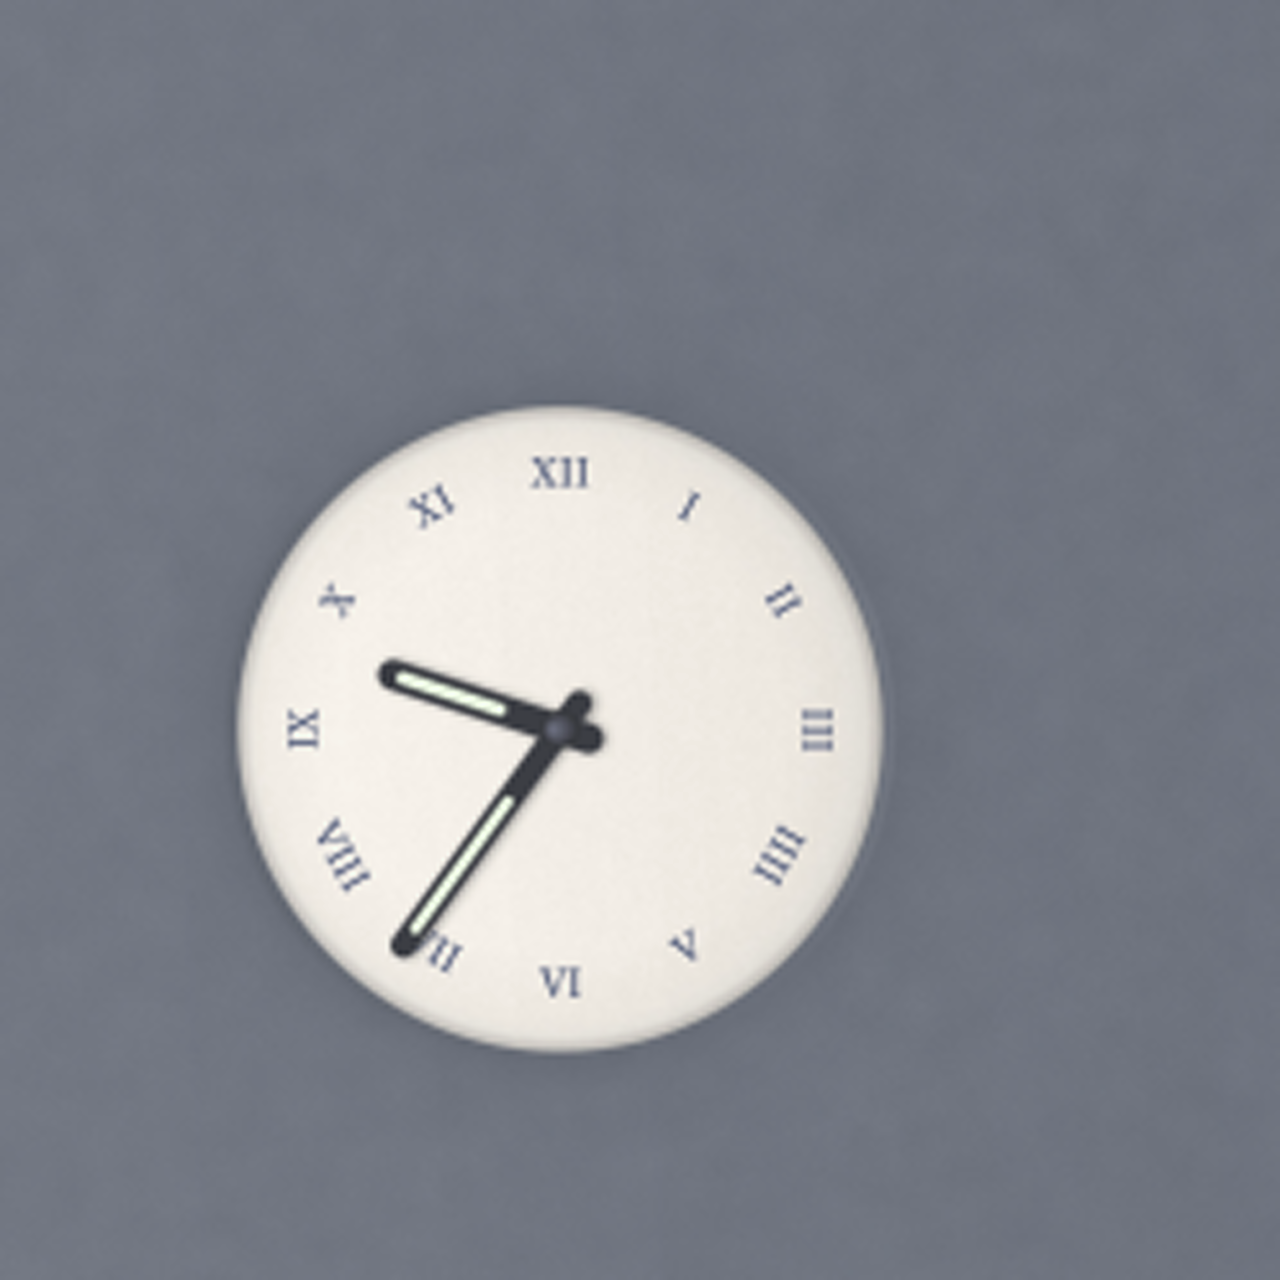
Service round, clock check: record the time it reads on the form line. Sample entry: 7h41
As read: 9h36
